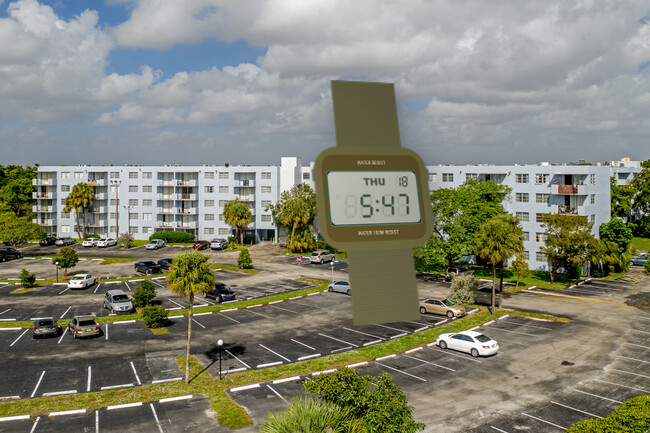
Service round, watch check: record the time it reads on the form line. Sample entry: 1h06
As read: 5h47
